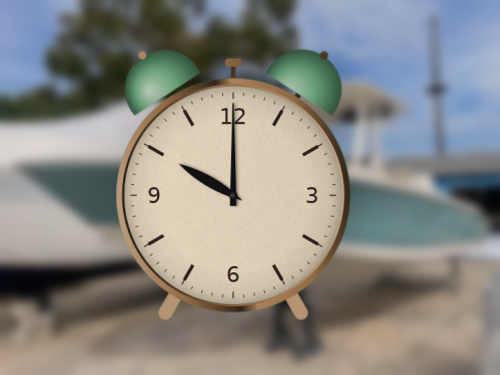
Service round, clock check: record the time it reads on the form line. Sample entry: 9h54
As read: 10h00
